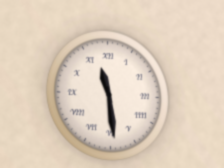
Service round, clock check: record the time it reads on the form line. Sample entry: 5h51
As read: 11h29
